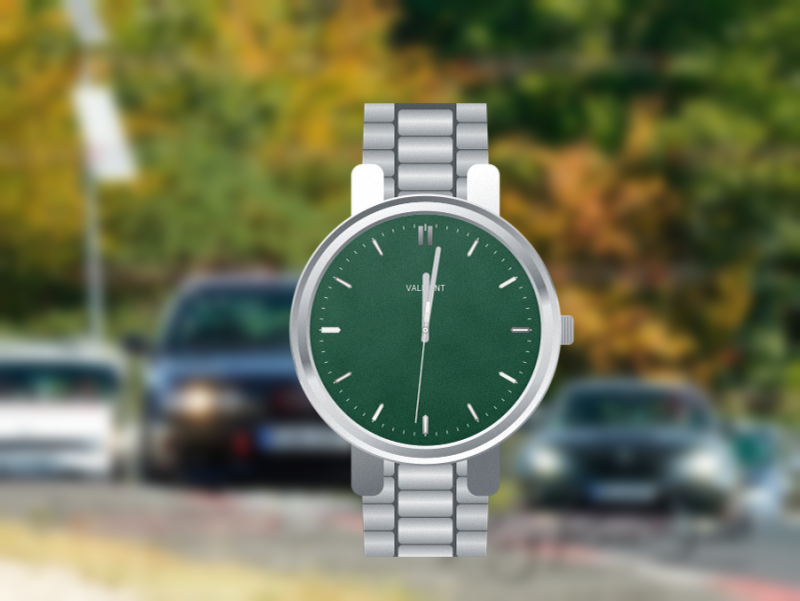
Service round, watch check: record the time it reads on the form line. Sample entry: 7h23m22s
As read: 12h01m31s
